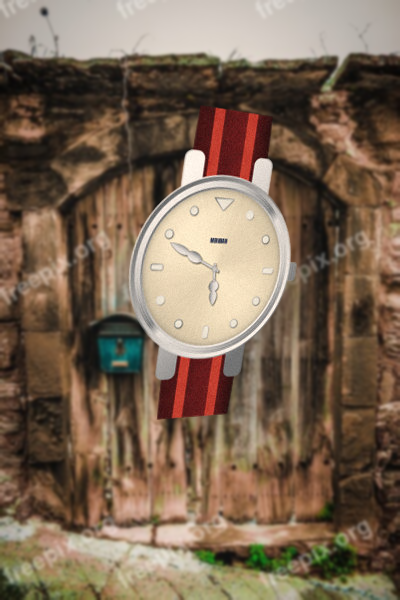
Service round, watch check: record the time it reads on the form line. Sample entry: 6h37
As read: 5h49
